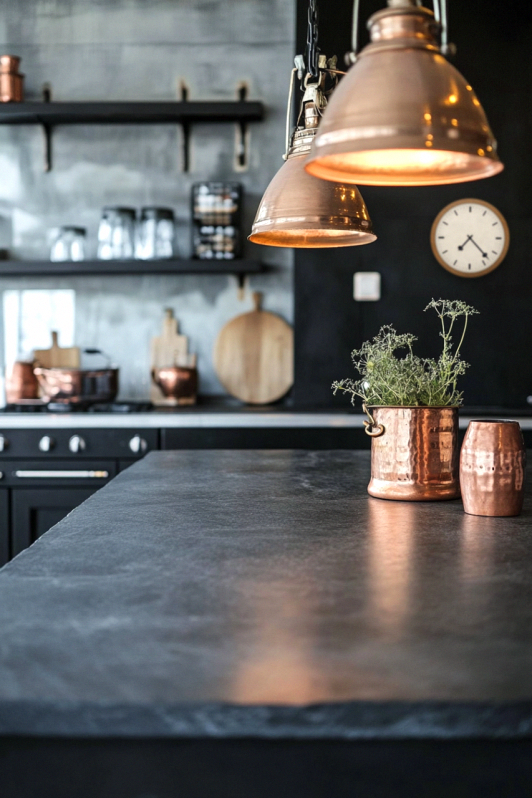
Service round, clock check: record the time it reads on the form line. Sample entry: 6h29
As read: 7h23
